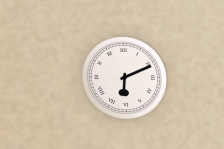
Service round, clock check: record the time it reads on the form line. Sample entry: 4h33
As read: 6h11
